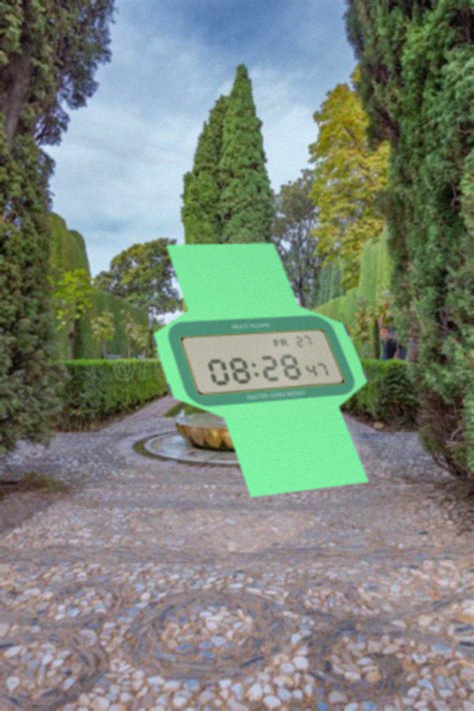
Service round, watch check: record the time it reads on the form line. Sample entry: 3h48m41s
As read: 8h28m47s
